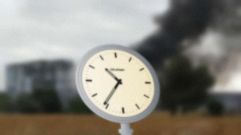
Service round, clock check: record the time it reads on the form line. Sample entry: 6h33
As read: 10h36
